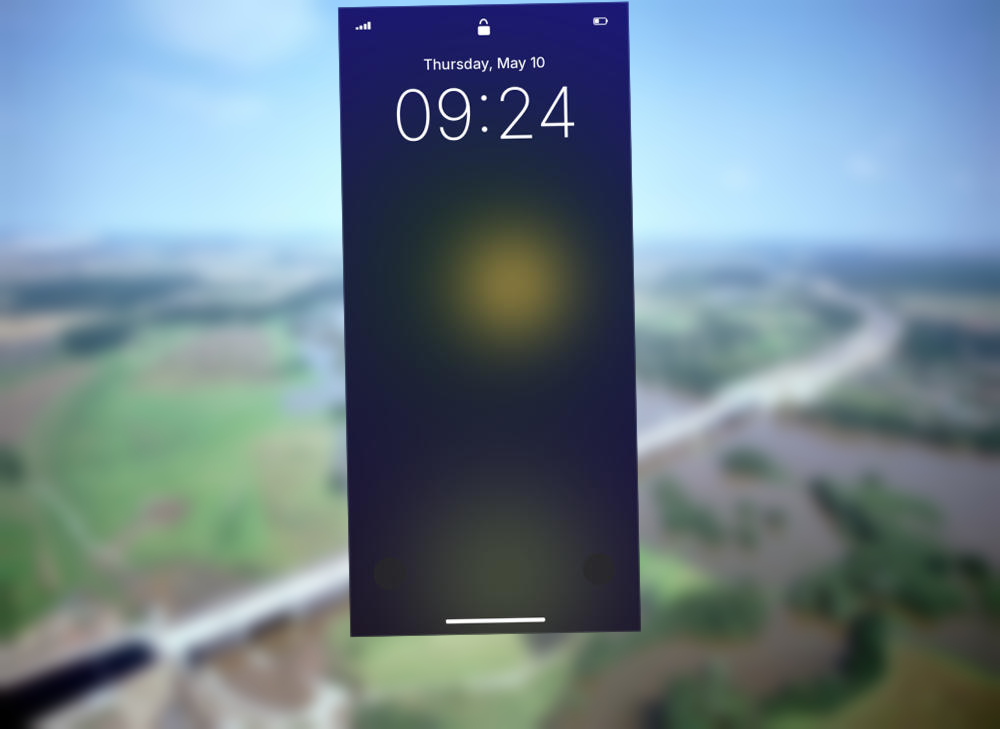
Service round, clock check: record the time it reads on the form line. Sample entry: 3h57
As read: 9h24
